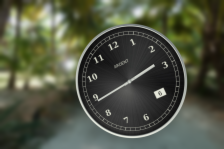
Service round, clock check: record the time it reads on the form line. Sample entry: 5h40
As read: 2h44
